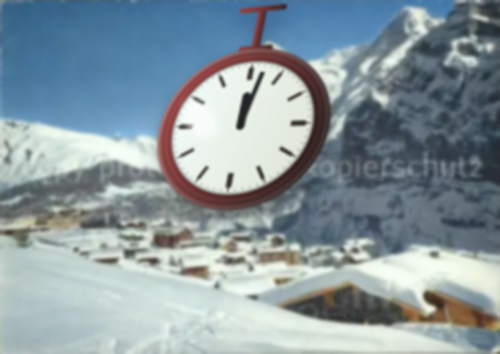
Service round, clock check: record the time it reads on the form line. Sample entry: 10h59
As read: 12h02
